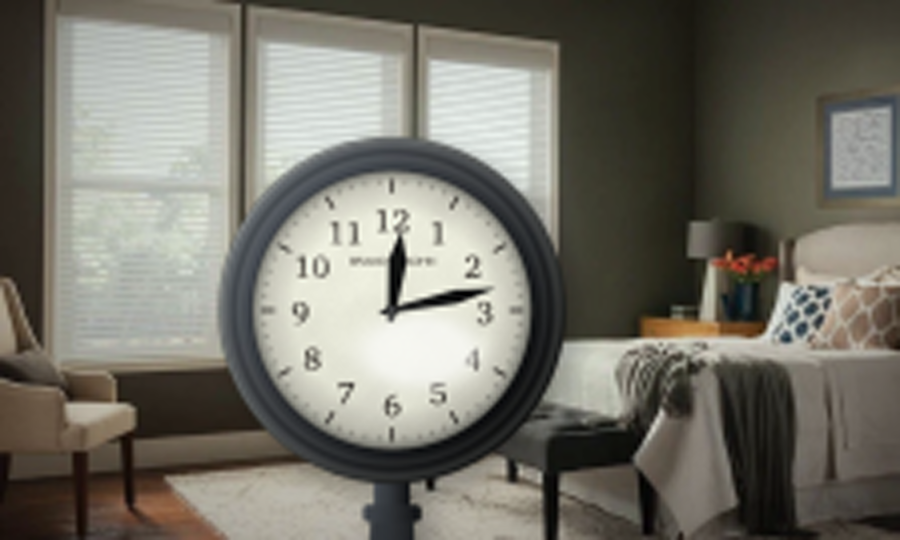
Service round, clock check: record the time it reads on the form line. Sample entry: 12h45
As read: 12h13
